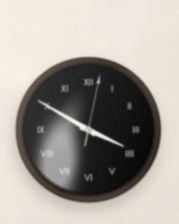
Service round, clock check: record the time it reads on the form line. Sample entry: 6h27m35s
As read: 3h50m02s
